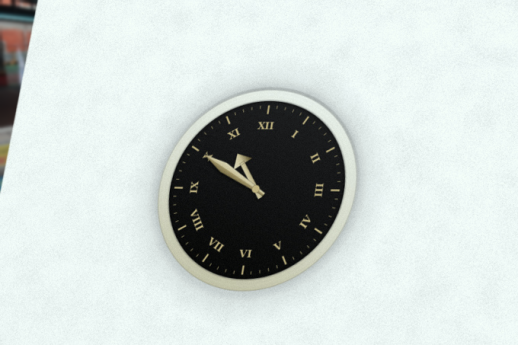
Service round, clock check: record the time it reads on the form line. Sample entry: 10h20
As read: 10h50
